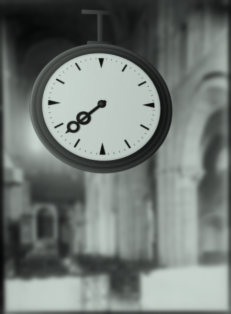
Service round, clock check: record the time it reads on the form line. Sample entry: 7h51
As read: 7h38
